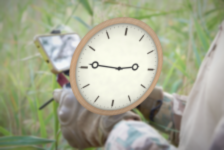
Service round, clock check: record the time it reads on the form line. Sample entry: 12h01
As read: 2h46
